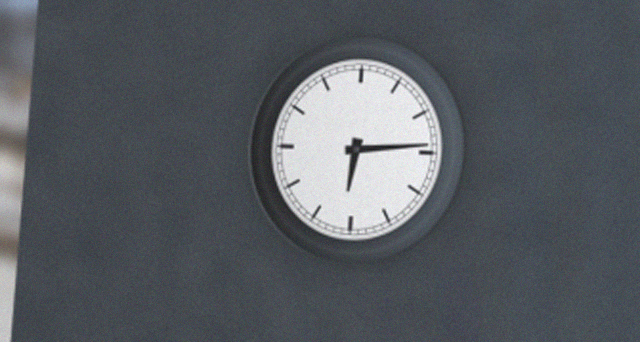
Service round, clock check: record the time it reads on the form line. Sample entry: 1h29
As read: 6h14
